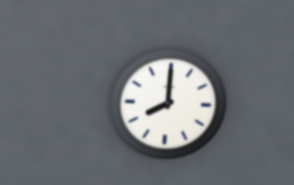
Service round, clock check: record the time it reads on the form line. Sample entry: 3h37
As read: 8h00
